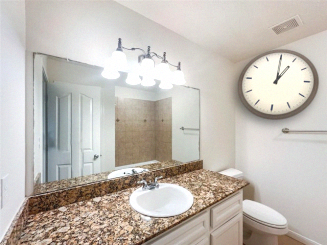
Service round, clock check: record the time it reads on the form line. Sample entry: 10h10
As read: 1h00
